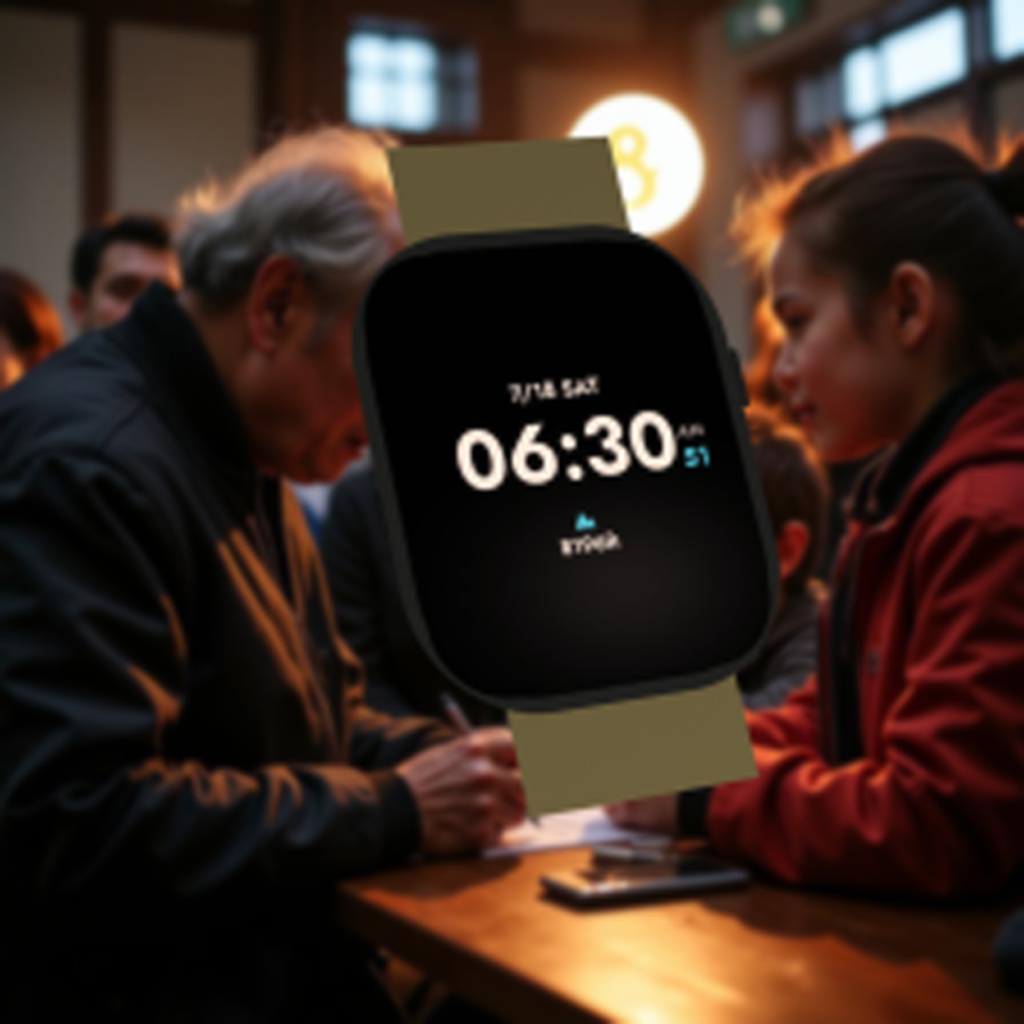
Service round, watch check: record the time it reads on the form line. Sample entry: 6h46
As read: 6h30
